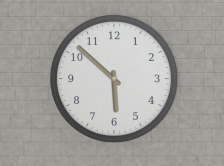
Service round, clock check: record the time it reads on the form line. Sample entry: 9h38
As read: 5h52
